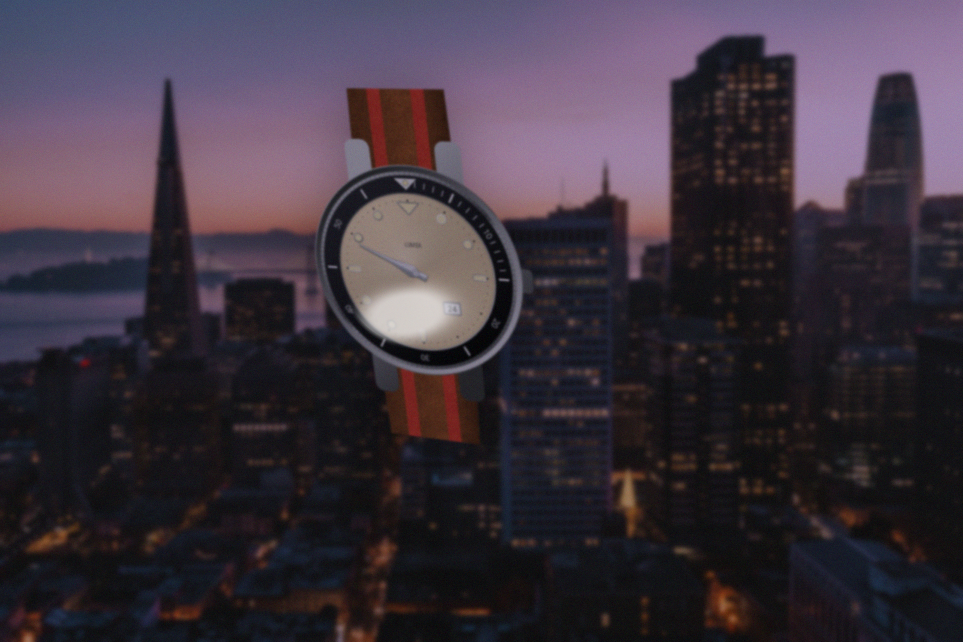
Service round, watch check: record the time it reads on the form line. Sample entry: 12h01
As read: 9h49
